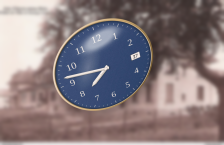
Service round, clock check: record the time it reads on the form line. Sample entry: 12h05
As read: 7h47
